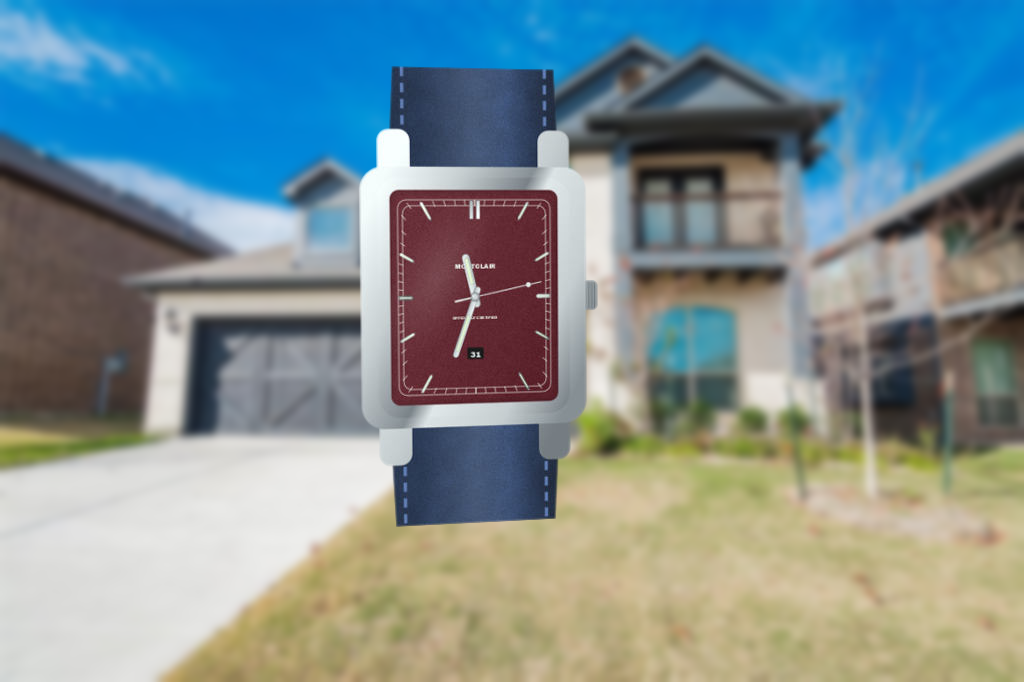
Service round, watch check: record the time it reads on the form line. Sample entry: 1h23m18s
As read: 11h33m13s
